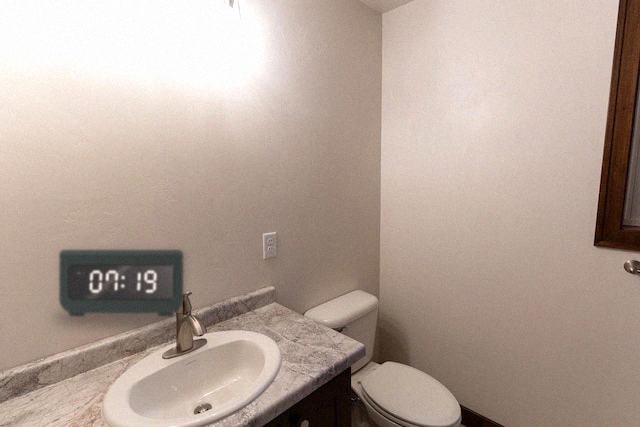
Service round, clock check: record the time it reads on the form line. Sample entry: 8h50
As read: 7h19
